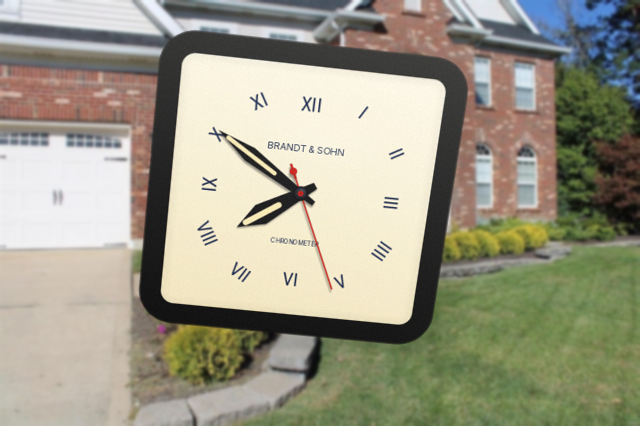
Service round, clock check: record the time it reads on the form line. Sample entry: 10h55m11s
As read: 7h50m26s
